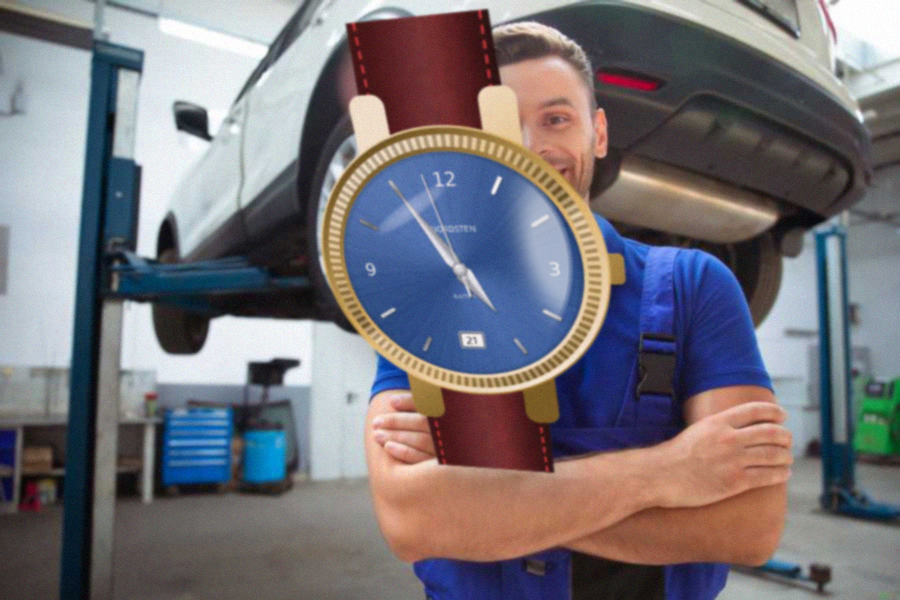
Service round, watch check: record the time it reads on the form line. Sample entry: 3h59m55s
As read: 4h54m58s
